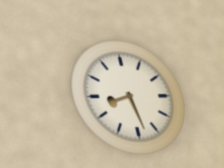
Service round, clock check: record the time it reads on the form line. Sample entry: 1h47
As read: 8h28
